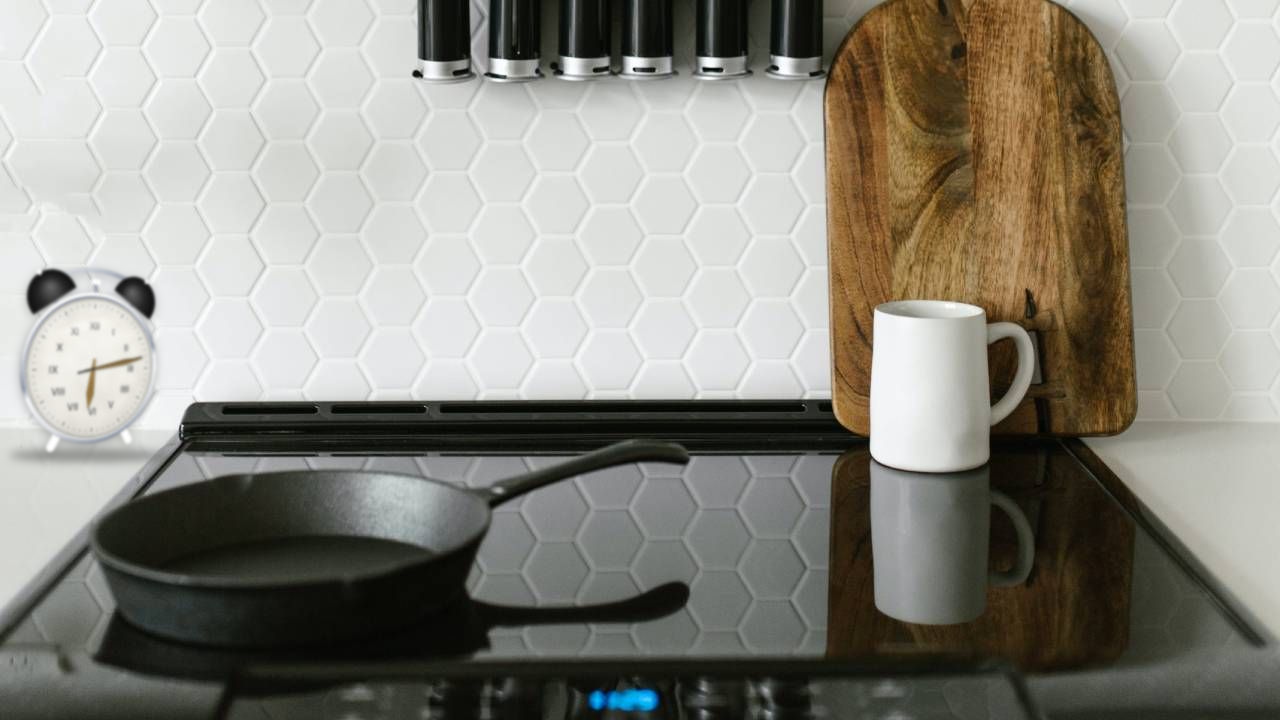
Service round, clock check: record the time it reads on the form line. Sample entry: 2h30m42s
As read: 6h13m13s
